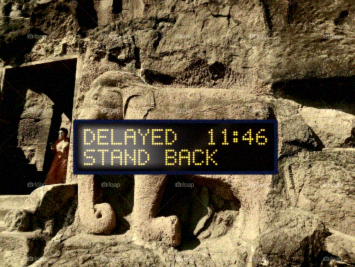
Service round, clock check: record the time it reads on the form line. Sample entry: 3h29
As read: 11h46
